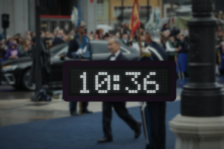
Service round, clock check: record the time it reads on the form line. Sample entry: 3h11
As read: 10h36
